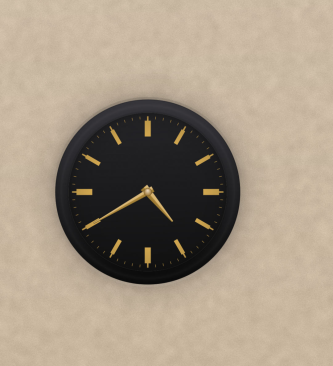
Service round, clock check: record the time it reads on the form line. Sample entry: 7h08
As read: 4h40
